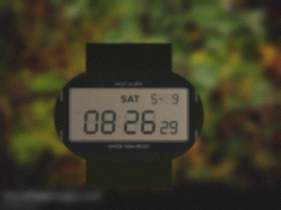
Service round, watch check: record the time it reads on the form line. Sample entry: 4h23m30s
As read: 8h26m29s
